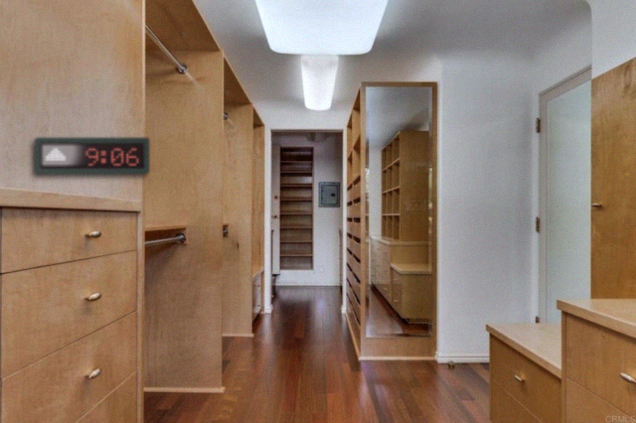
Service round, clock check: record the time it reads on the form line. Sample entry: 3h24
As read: 9h06
